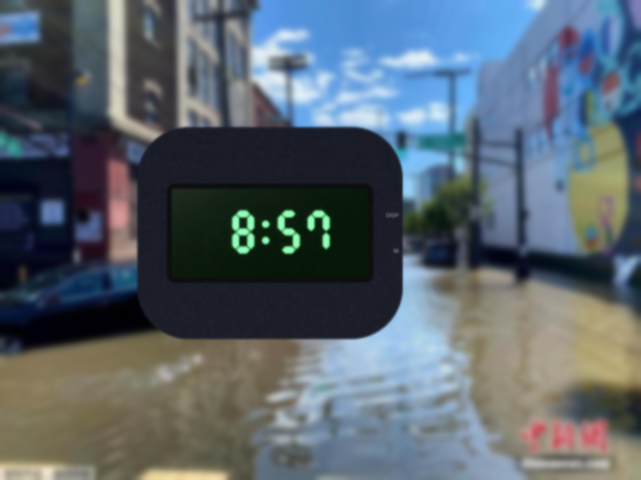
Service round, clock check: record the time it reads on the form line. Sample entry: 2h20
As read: 8h57
